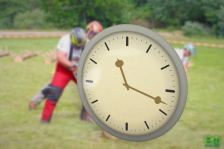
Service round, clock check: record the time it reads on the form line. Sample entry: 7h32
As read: 11h18
